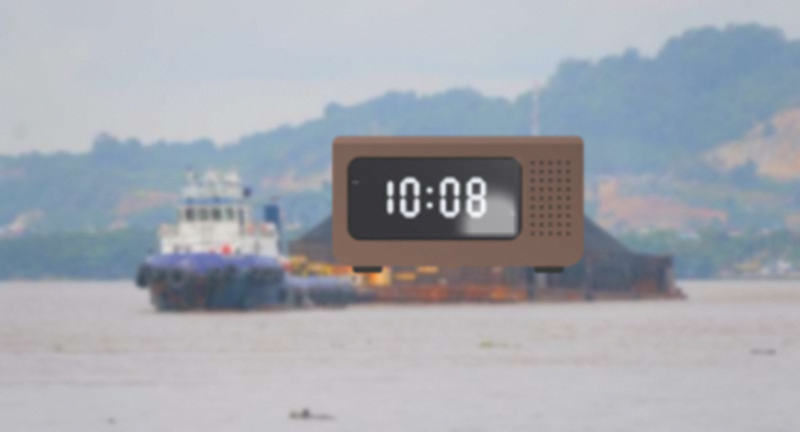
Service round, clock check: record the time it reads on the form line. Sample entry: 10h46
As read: 10h08
